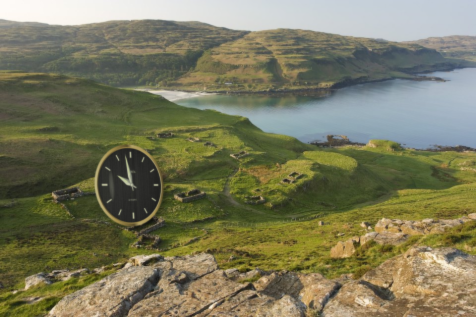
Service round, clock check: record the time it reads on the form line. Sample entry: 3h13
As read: 9h58
